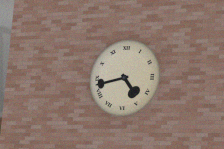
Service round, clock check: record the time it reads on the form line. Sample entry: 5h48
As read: 4h43
